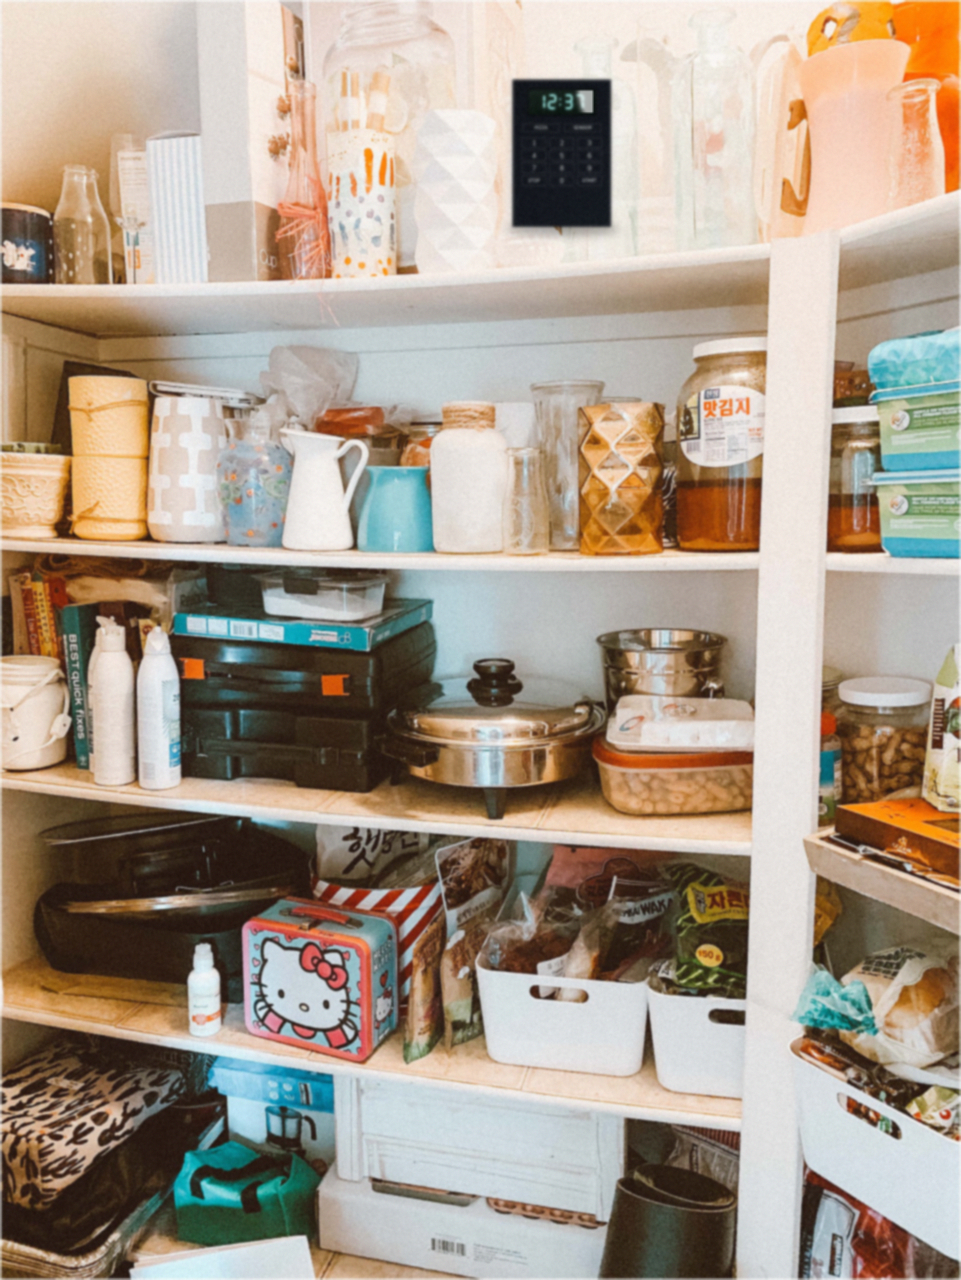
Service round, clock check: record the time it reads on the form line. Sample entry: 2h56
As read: 12h37
